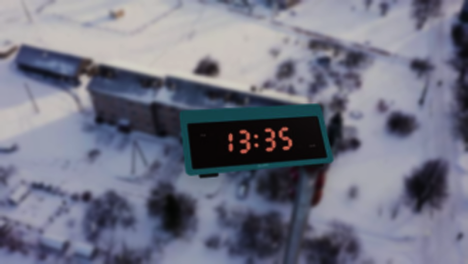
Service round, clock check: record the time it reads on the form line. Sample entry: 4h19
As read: 13h35
